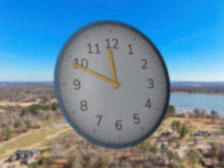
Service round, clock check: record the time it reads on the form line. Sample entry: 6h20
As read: 11h49
